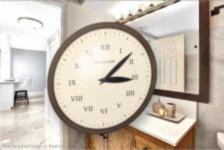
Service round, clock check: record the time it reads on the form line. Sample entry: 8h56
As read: 3h08
